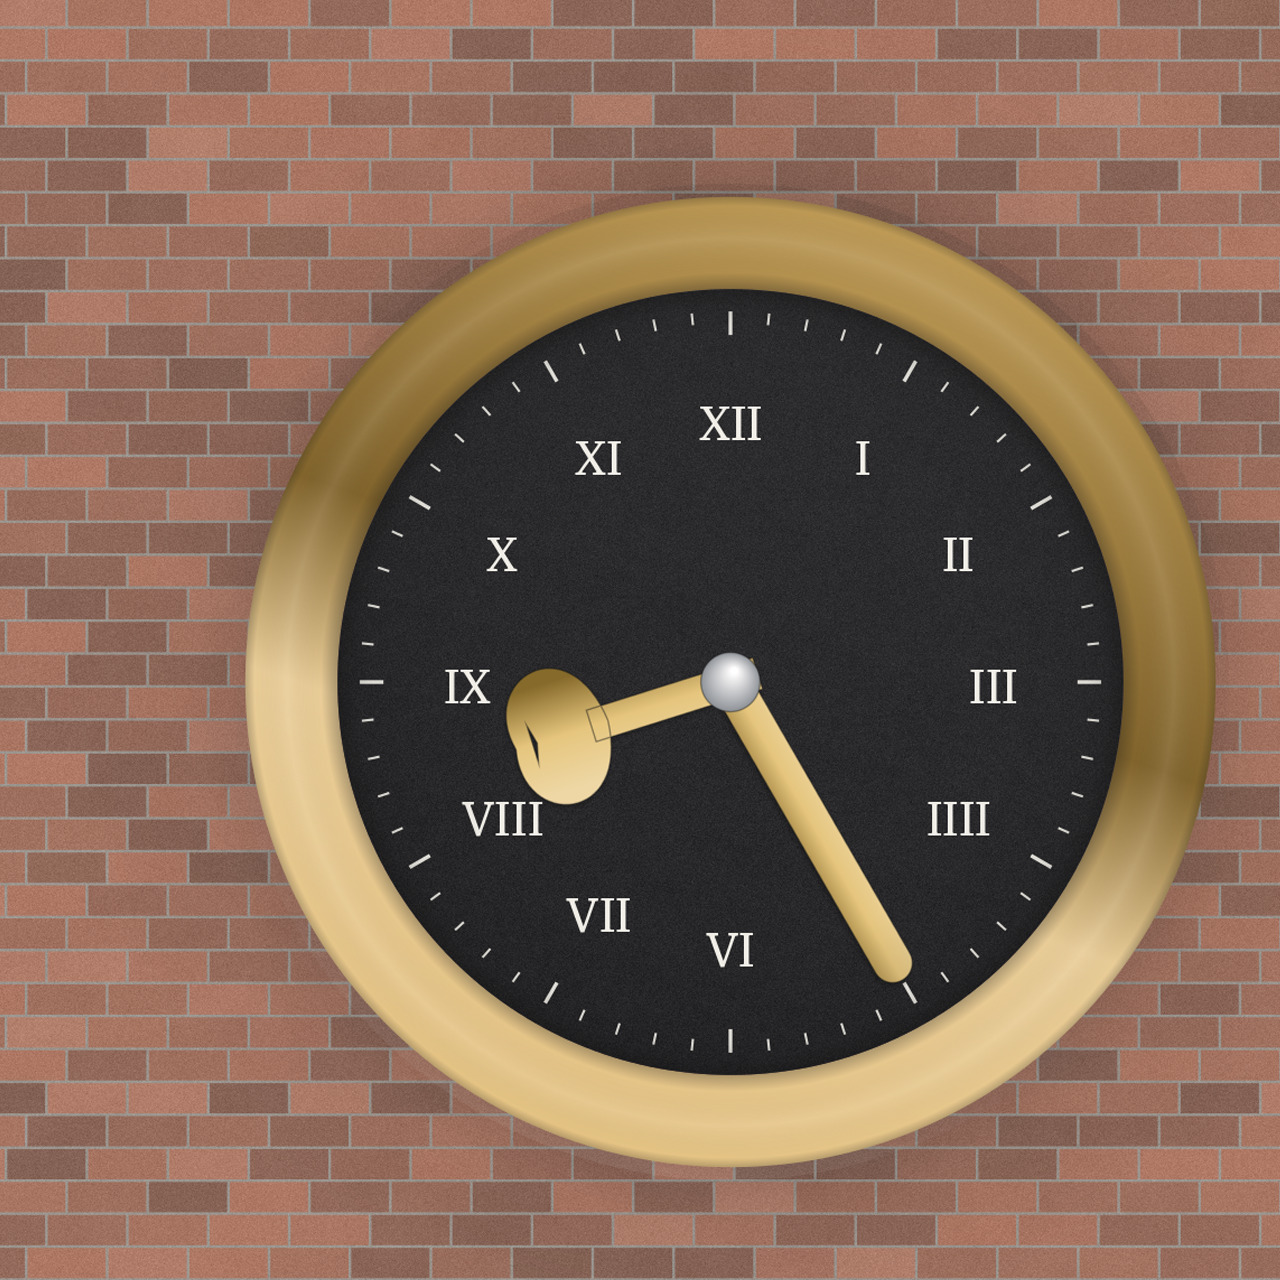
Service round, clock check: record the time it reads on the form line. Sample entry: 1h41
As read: 8h25
